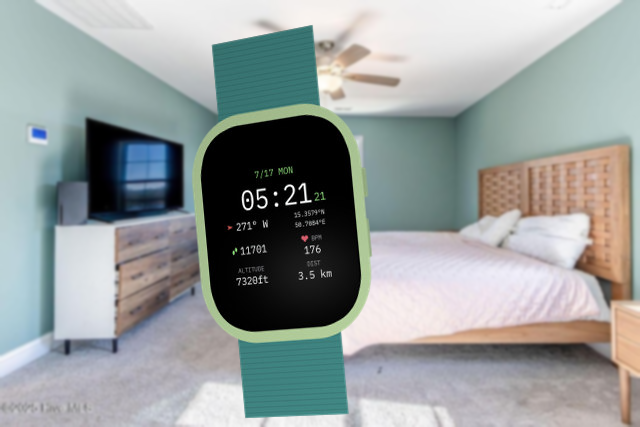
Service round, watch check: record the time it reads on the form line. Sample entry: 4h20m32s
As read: 5h21m21s
